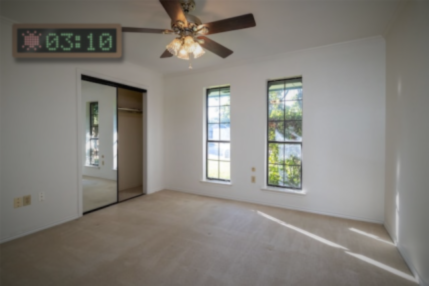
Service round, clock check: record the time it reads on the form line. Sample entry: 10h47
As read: 3h10
